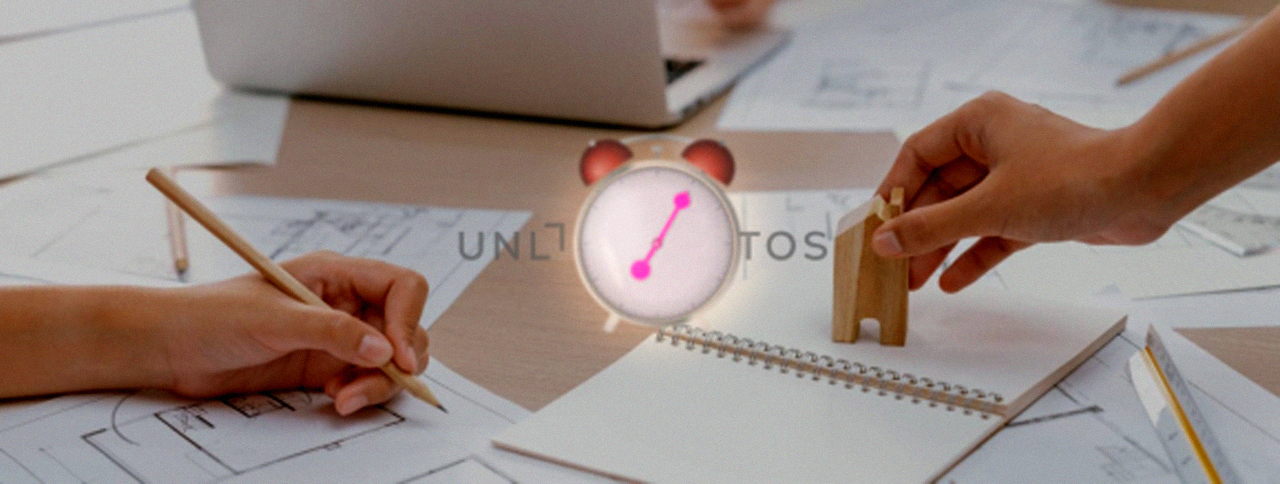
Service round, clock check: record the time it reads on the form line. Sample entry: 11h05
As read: 7h05
